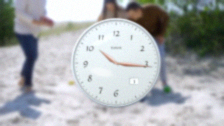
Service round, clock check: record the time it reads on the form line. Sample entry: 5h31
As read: 10h16
